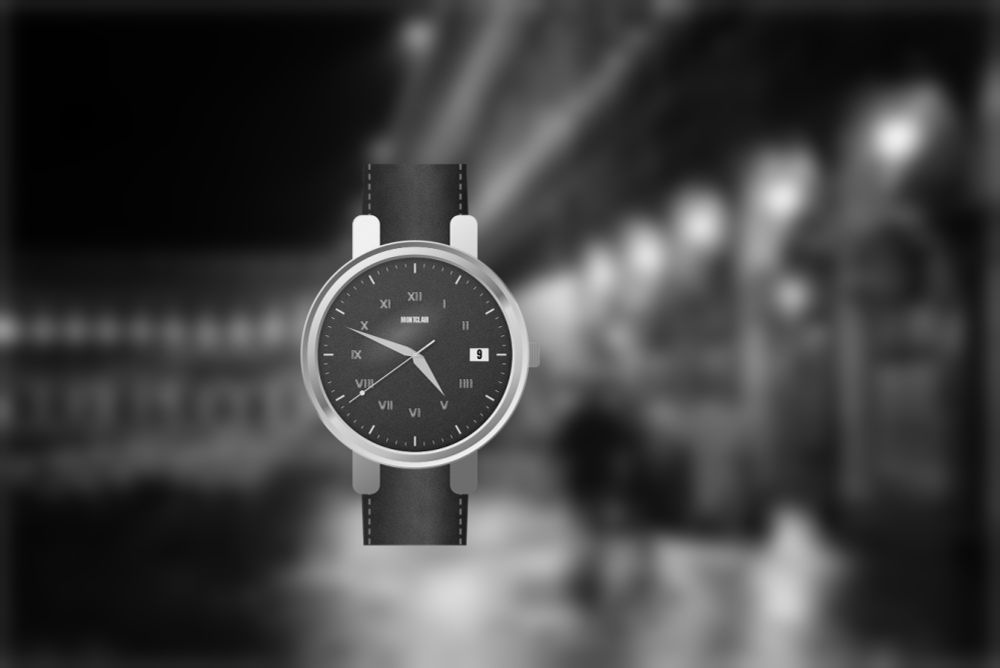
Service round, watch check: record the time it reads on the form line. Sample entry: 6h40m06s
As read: 4h48m39s
